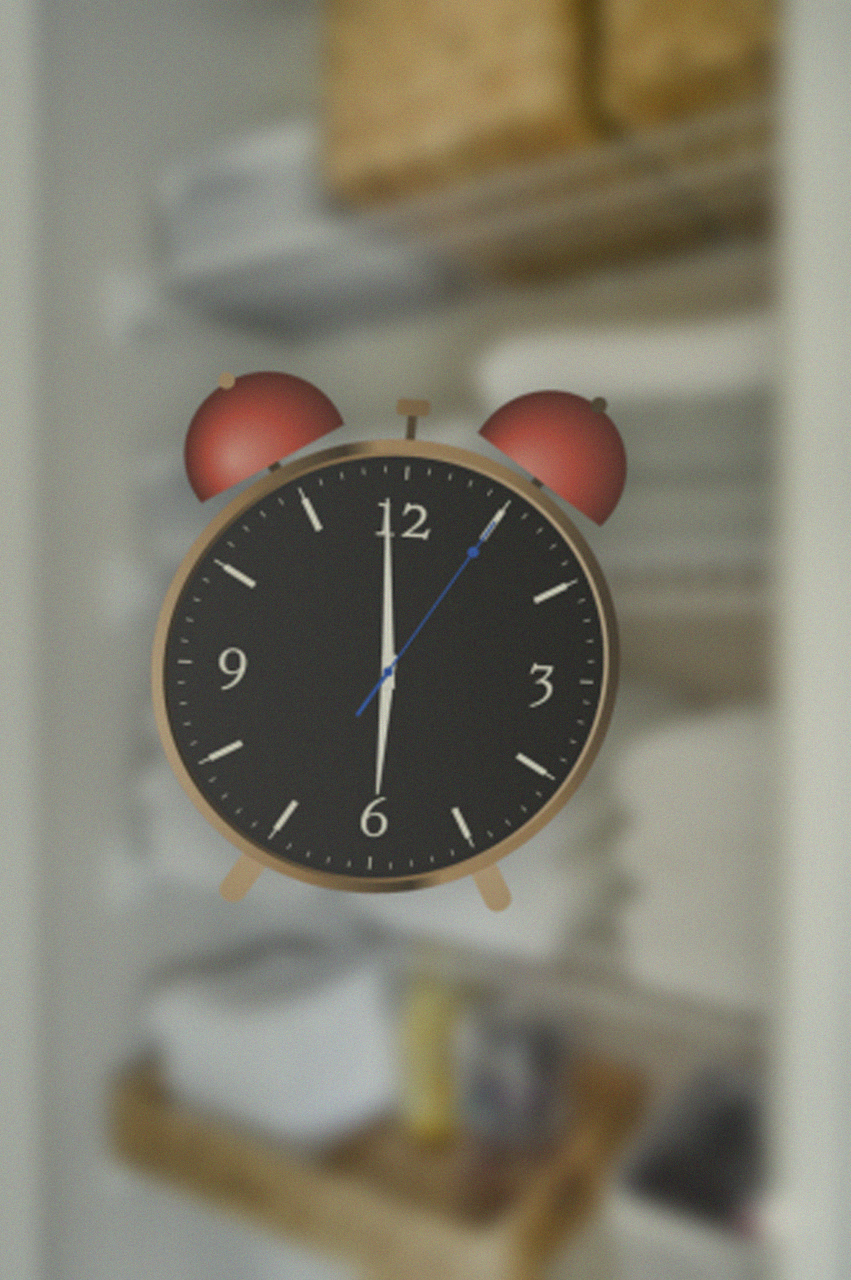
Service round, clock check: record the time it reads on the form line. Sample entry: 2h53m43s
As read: 5h59m05s
